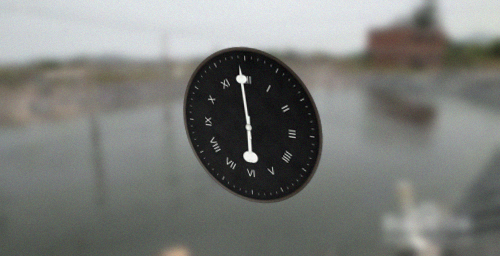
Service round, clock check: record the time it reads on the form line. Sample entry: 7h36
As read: 5h59
